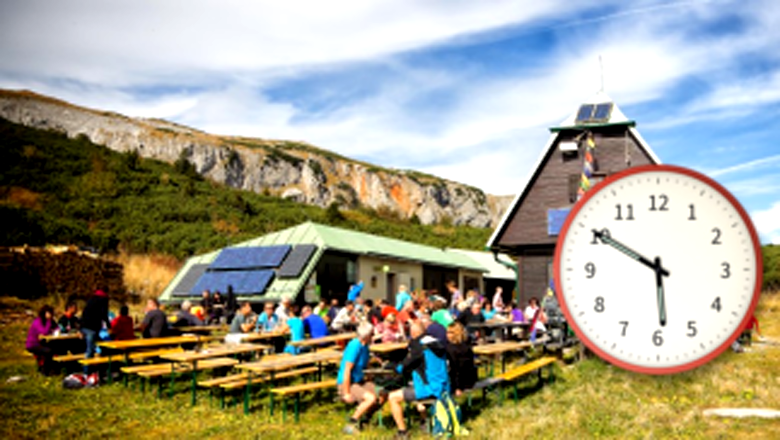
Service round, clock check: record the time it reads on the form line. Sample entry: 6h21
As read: 5h50
